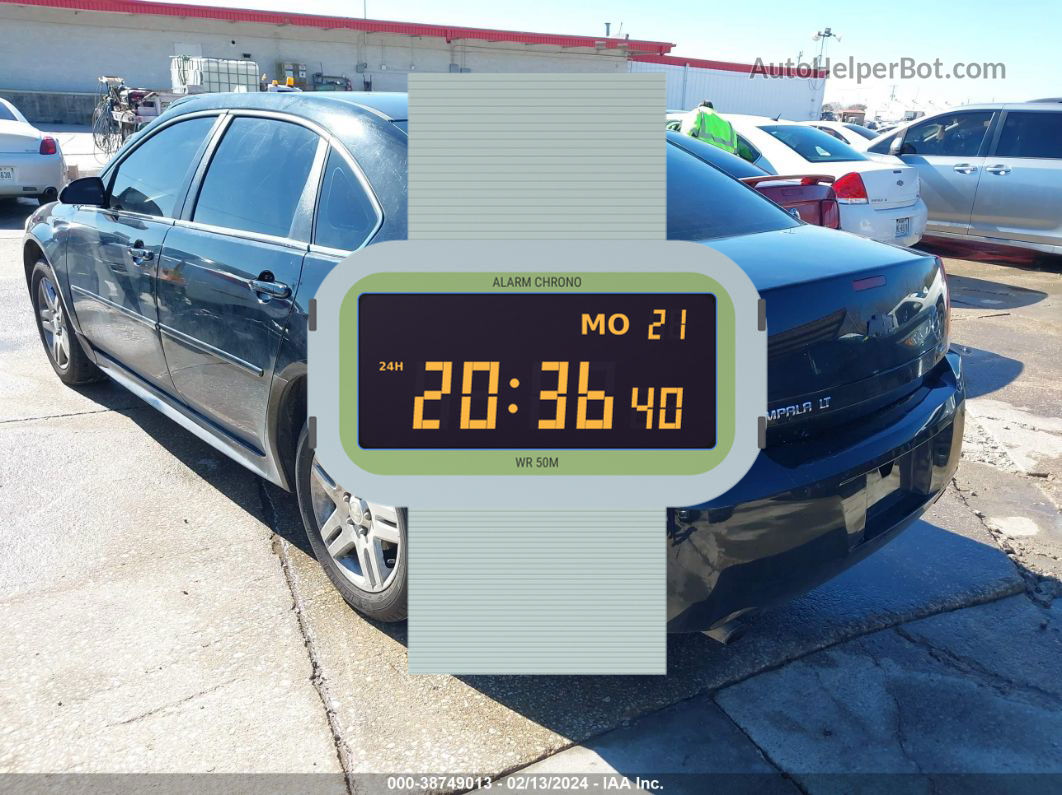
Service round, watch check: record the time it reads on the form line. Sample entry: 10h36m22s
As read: 20h36m40s
